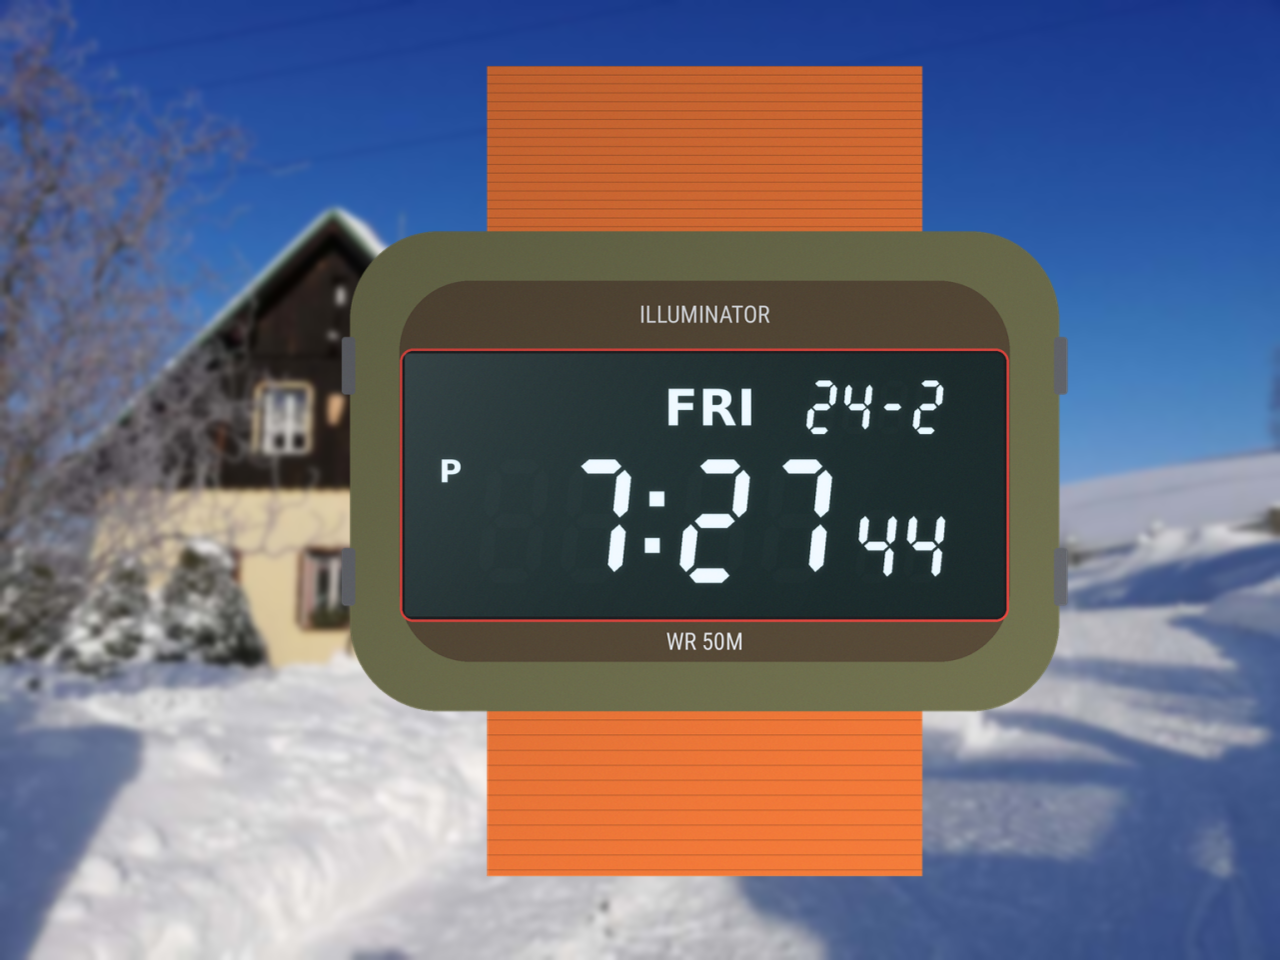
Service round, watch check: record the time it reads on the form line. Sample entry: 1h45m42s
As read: 7h27m44s
